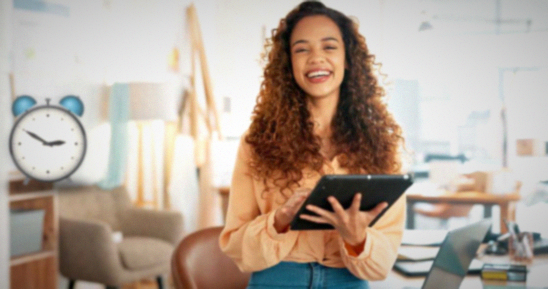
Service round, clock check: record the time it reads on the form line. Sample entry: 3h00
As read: 2h50
